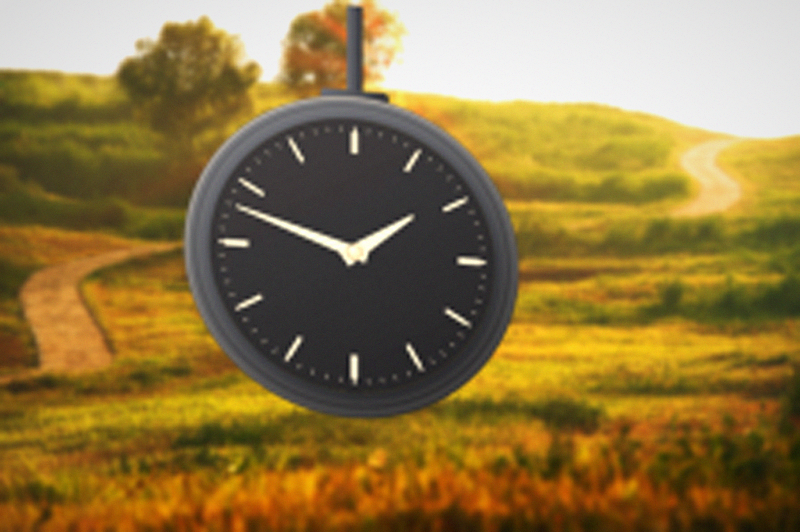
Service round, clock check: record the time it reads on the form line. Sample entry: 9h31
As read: 1h48
